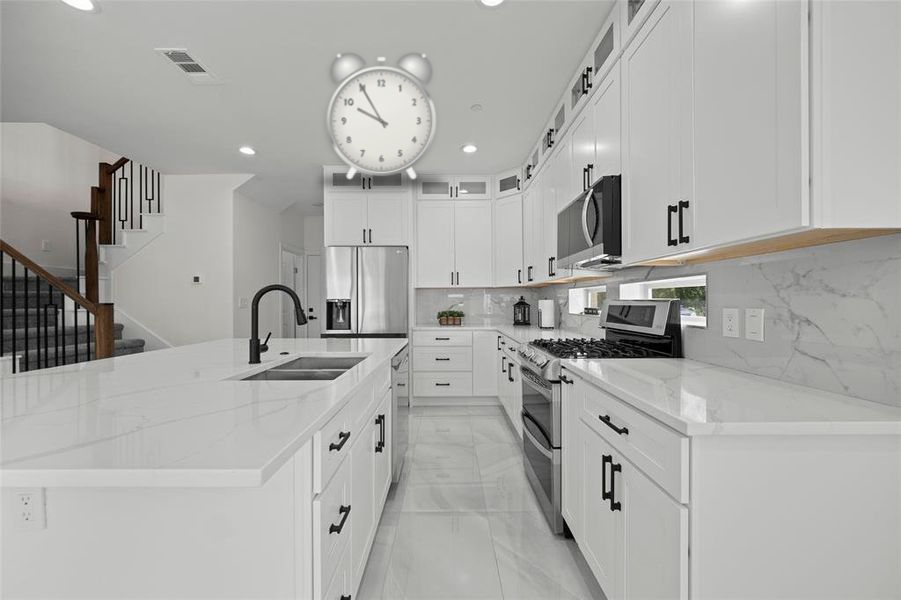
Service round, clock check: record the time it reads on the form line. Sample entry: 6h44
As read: 9h55
